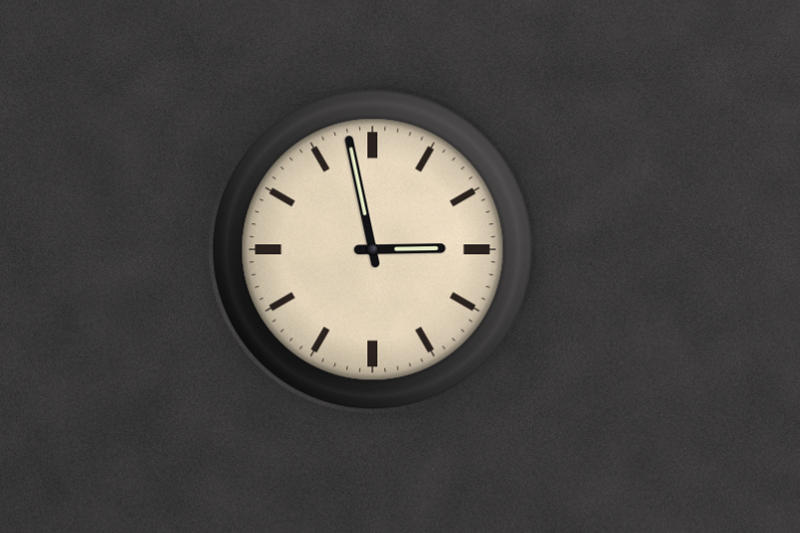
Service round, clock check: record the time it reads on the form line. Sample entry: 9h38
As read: 2h58
